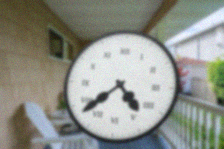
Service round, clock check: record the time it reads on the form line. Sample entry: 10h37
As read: 4h38
